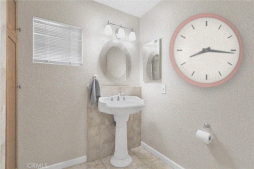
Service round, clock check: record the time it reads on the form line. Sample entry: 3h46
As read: 8h16
